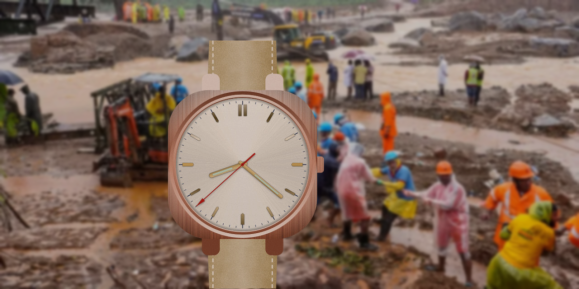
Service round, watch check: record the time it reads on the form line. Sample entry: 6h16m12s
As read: 8h21m38s
